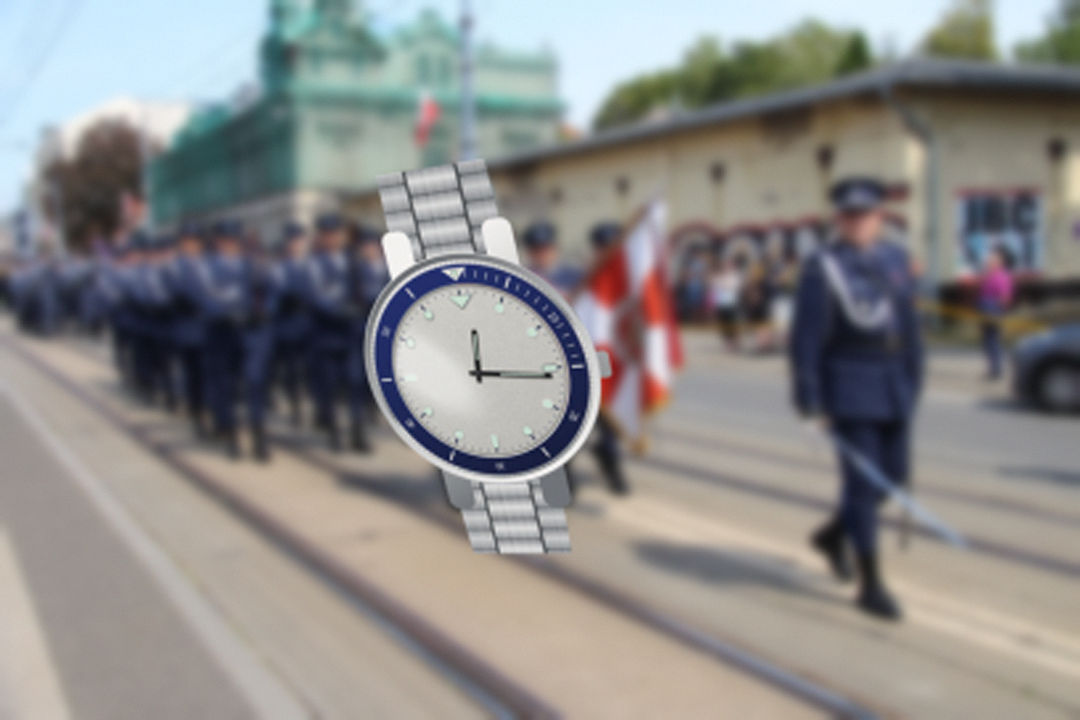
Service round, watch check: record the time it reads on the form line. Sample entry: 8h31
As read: 12h16
